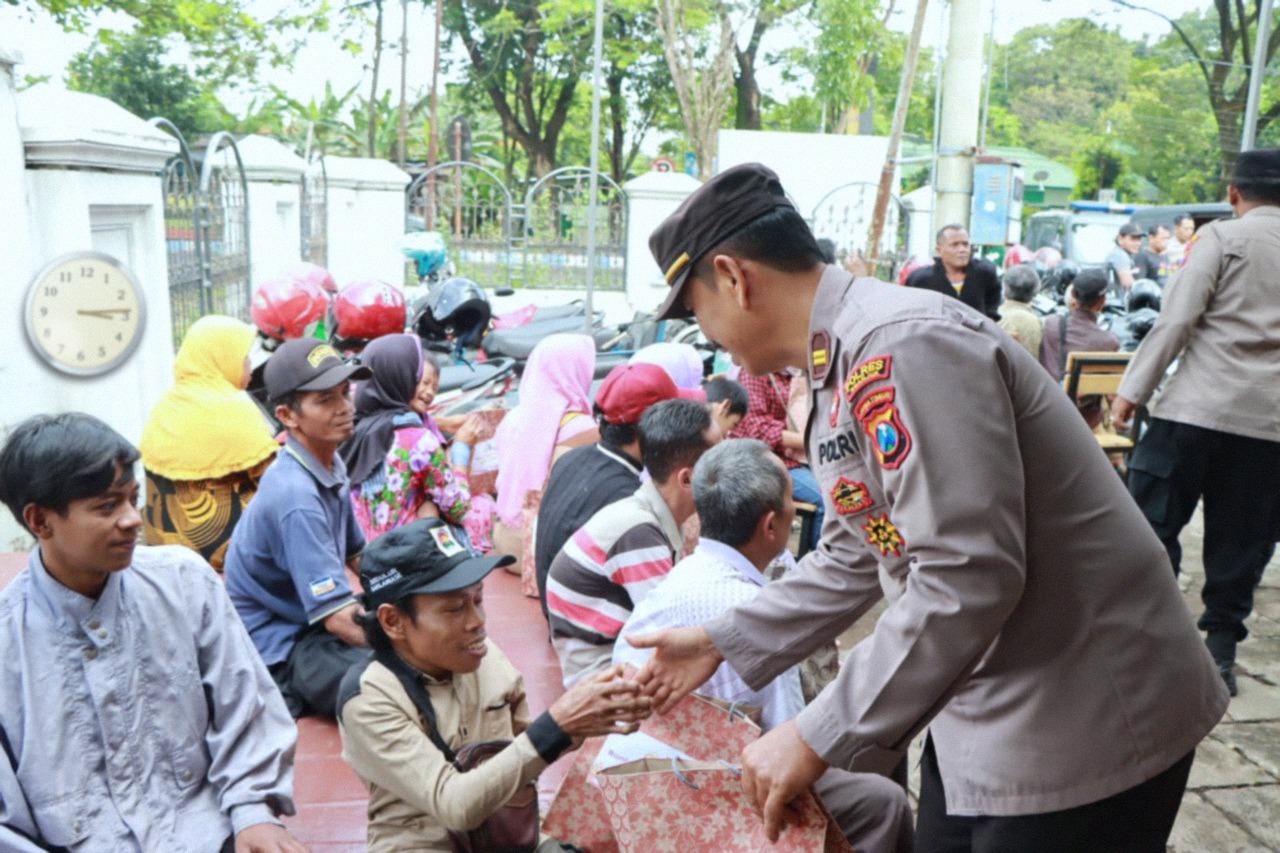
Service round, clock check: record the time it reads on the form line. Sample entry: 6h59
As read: 3h14
